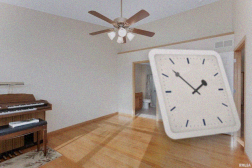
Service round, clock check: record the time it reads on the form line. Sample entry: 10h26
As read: 1h53
